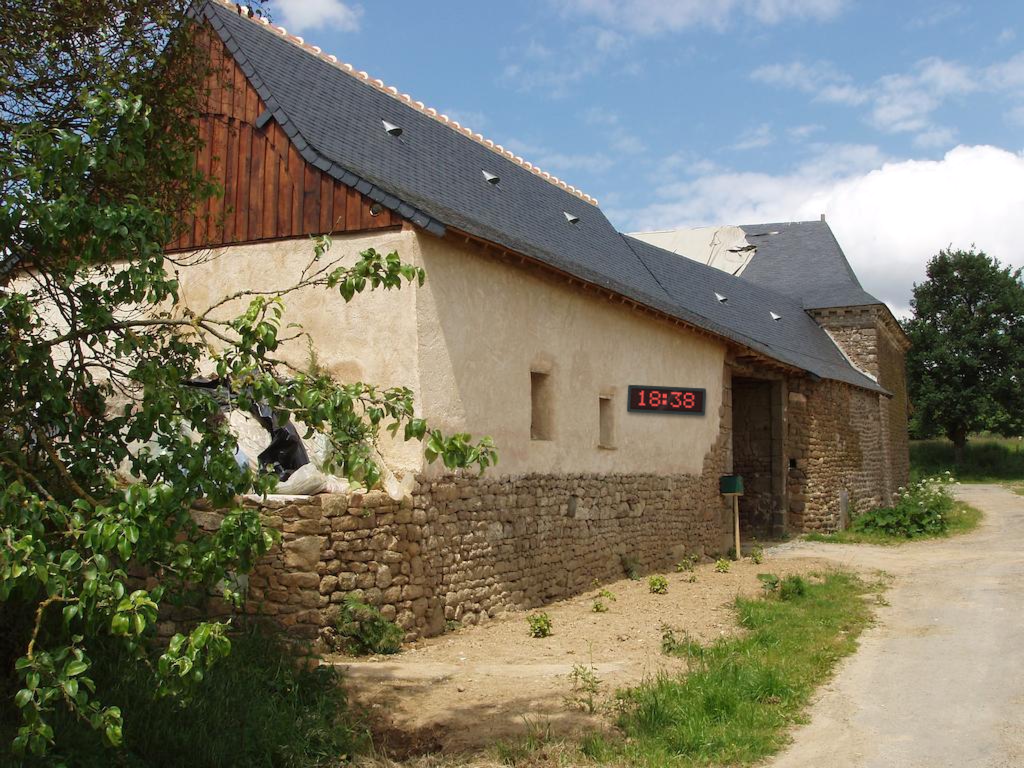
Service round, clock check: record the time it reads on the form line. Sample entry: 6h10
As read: 18h38
